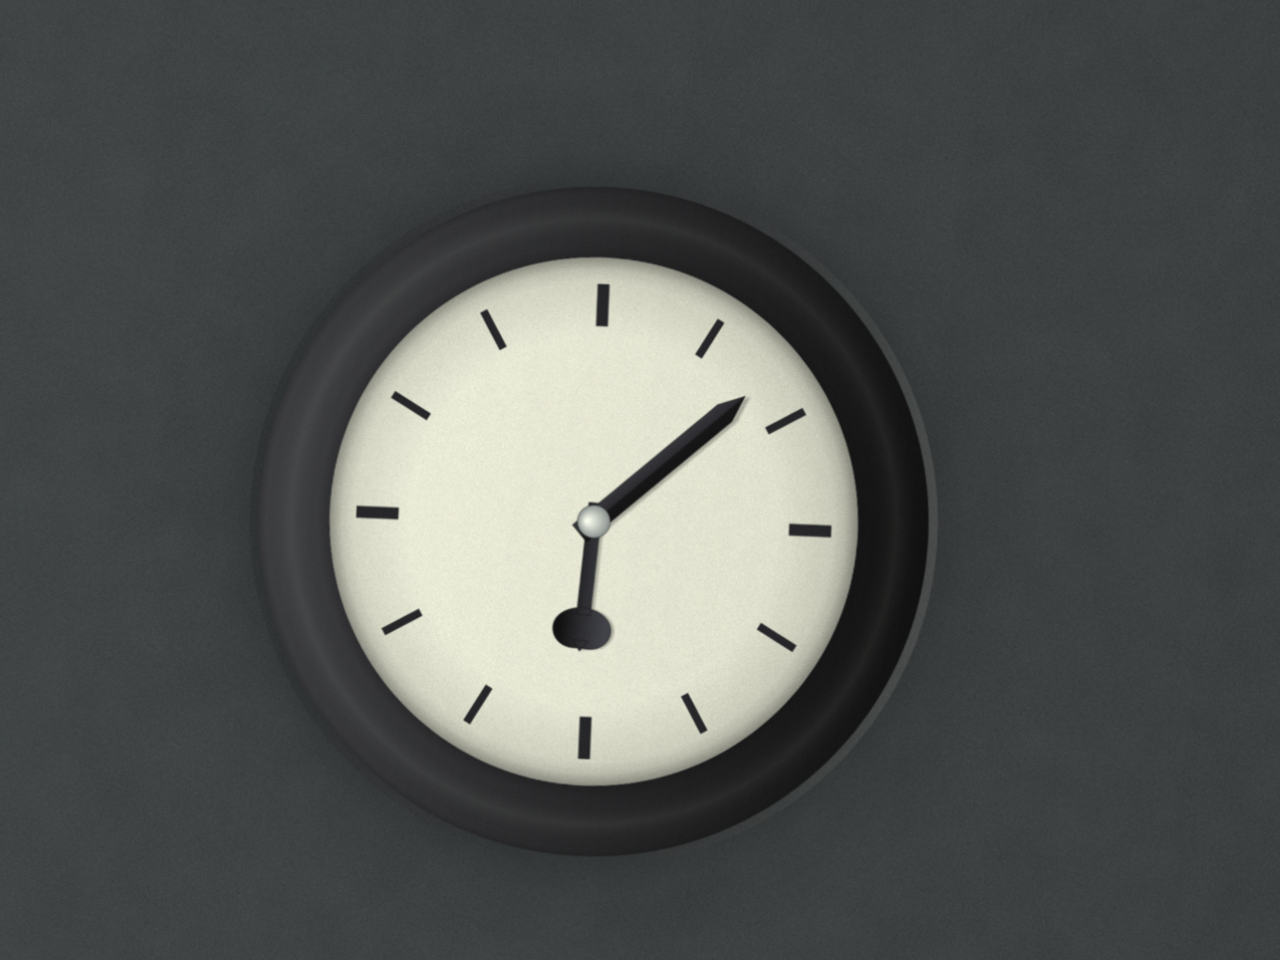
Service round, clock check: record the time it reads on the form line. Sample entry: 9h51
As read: 6h08
